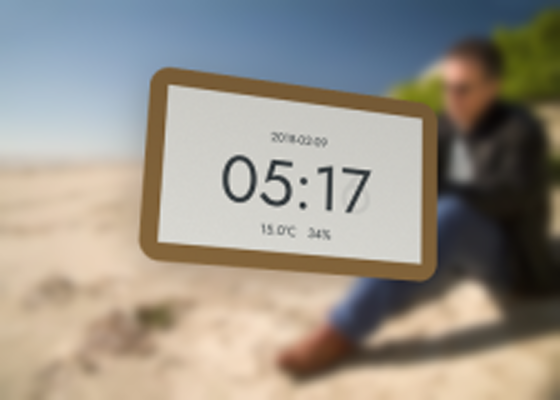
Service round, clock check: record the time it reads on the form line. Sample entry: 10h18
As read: 5h17
